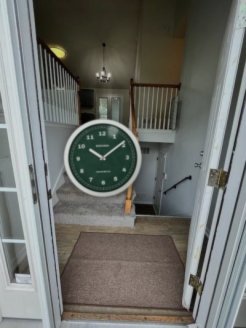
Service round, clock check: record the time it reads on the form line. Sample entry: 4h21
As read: 10h09
